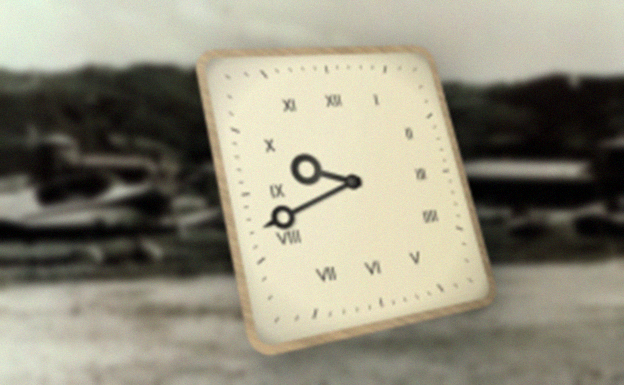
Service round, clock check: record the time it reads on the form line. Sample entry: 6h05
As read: 9h42
